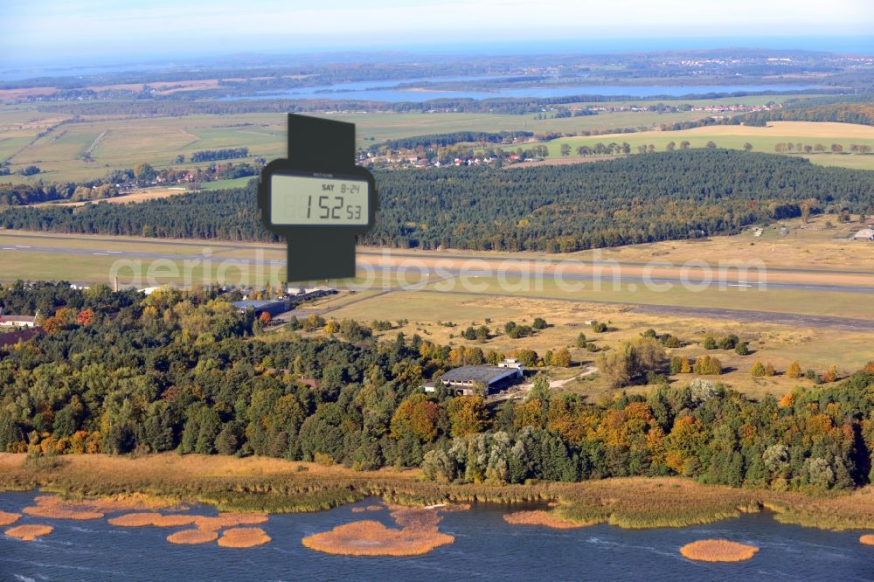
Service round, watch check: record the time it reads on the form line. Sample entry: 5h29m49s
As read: 1h52m53s
